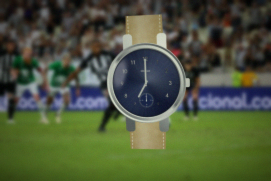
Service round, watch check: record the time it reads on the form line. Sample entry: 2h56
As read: 7h00
